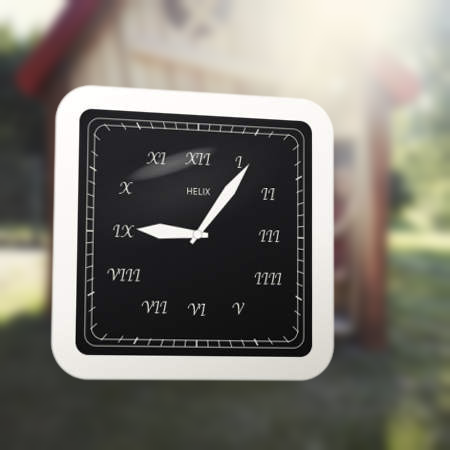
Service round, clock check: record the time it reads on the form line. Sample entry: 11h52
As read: 9h06
